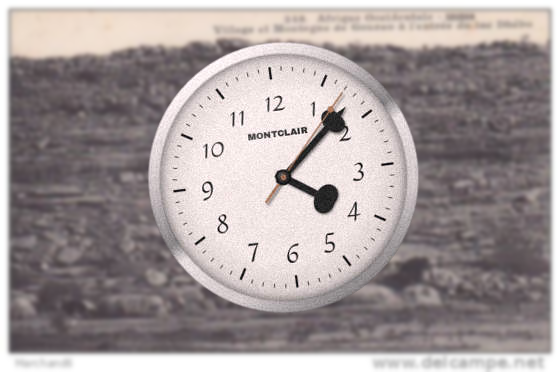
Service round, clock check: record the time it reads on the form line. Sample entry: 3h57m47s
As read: 4h08m07s
